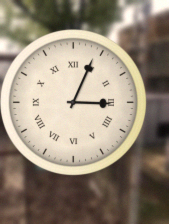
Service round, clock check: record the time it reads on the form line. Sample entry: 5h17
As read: 3h04
